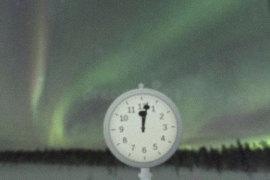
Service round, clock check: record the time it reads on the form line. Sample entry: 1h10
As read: 12h02
